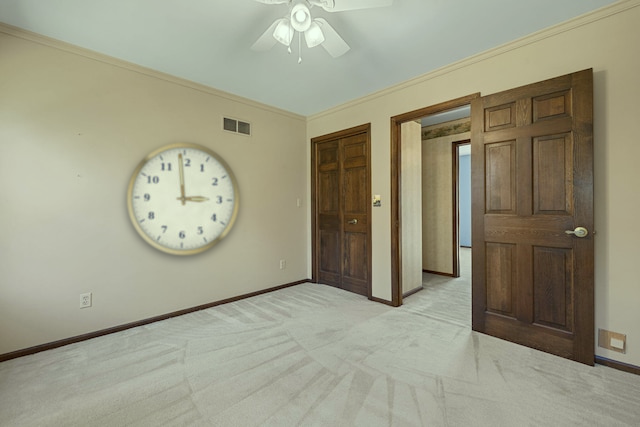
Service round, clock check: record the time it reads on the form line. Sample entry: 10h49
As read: 2h59
